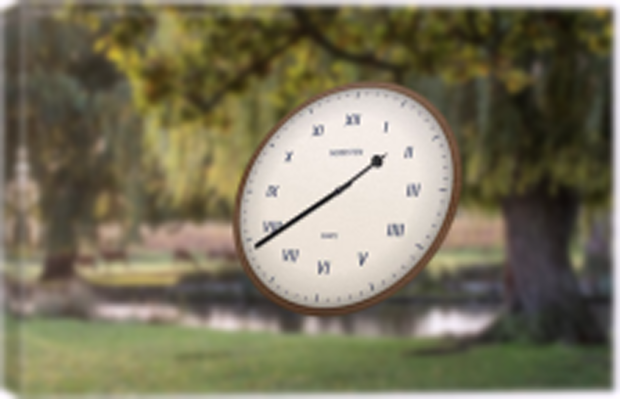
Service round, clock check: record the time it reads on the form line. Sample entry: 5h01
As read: 1h39
